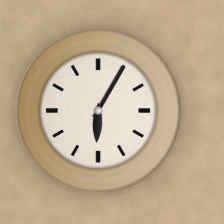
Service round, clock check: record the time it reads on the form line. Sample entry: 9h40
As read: 6h05
